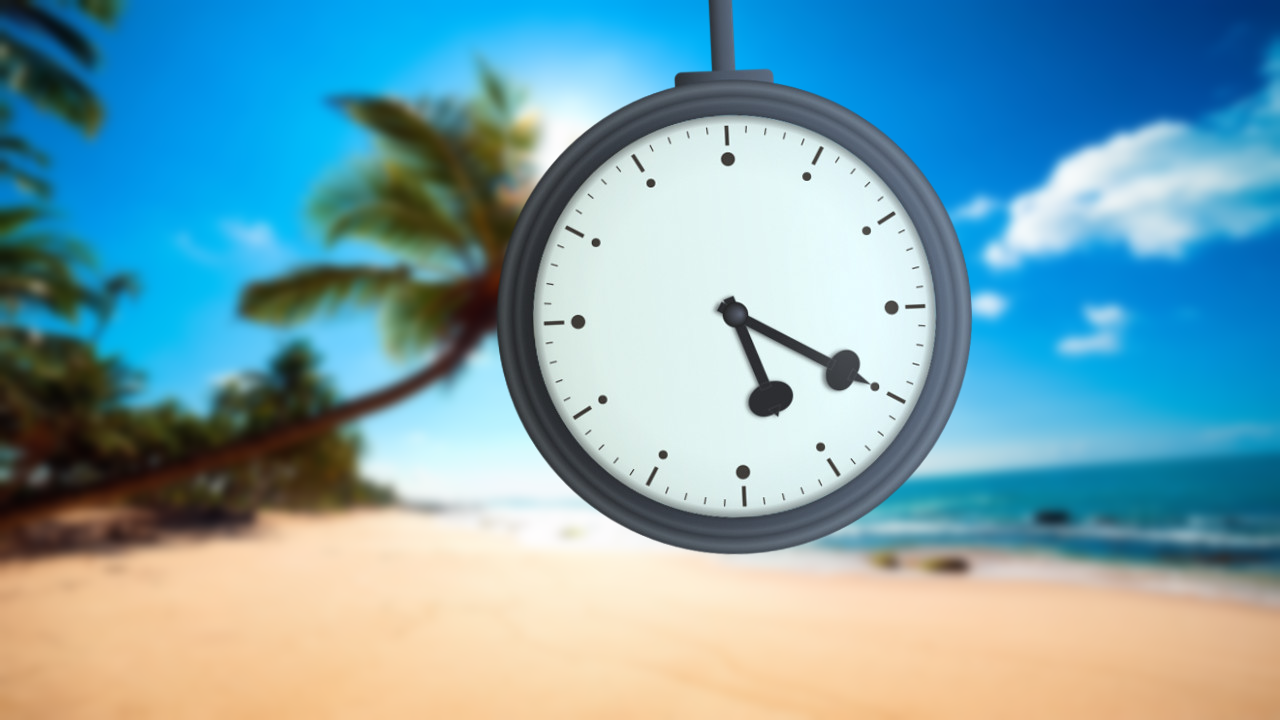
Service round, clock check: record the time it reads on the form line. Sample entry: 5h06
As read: 5h20
